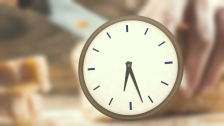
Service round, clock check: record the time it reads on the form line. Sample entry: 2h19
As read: 6h27
